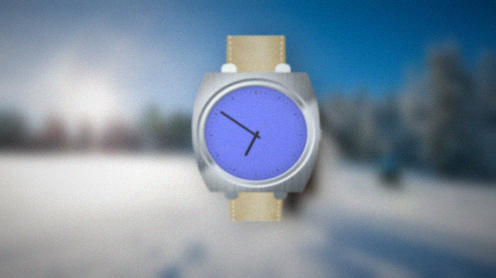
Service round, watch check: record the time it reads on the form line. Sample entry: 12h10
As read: 6h51
